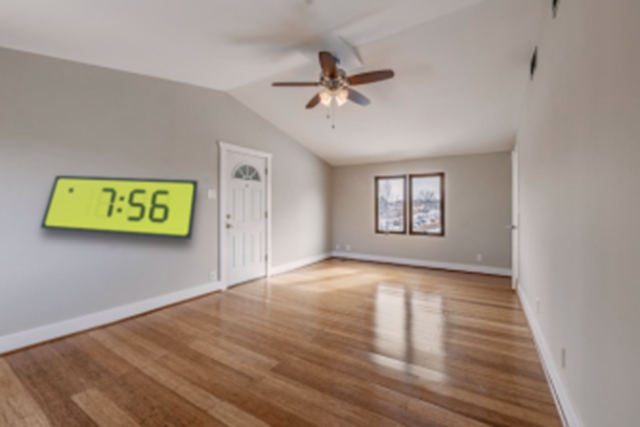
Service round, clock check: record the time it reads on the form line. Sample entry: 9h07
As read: 7h56
